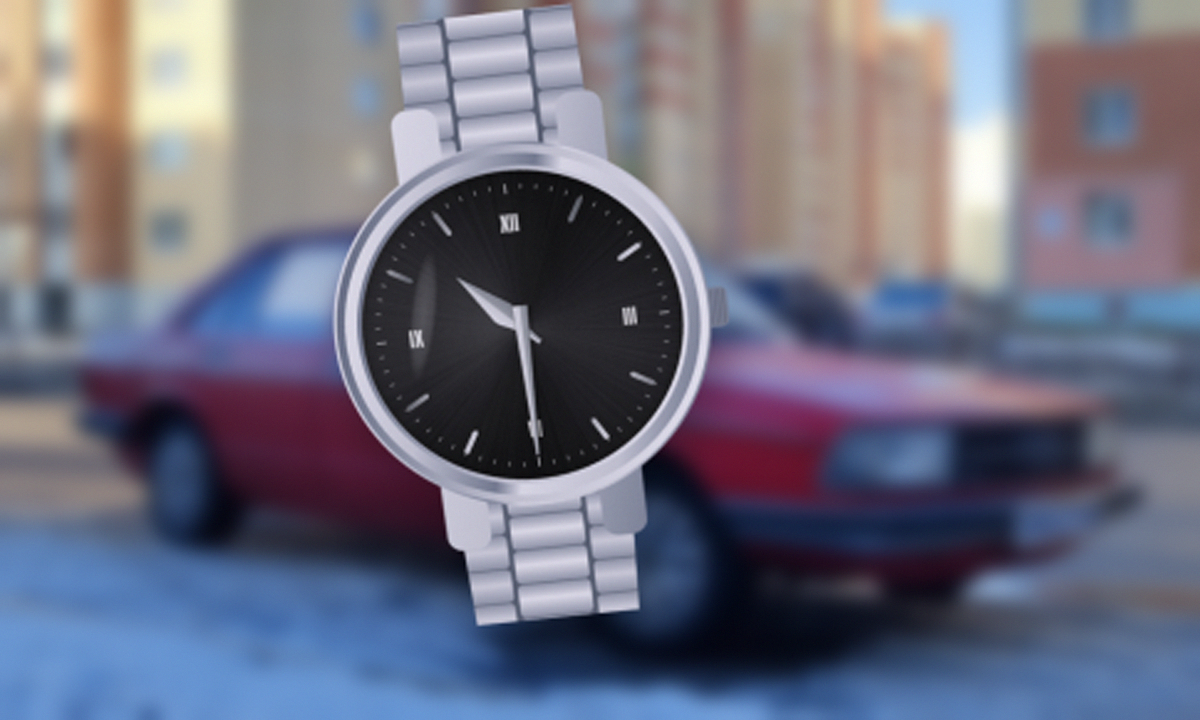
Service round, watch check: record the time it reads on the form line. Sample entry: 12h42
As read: 10h30
